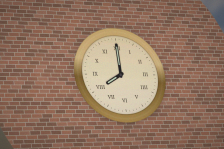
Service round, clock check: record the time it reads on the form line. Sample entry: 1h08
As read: 8h00
